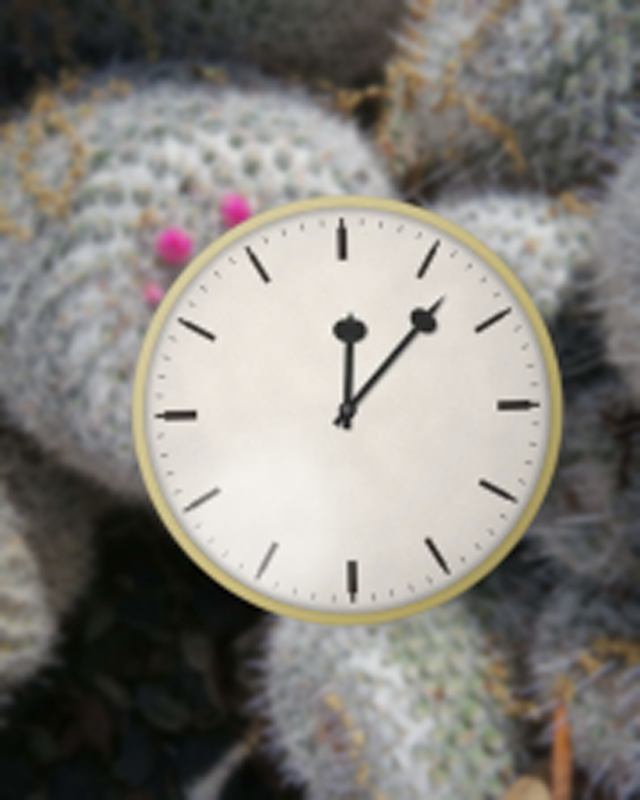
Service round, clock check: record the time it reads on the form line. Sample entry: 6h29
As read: 12h07
